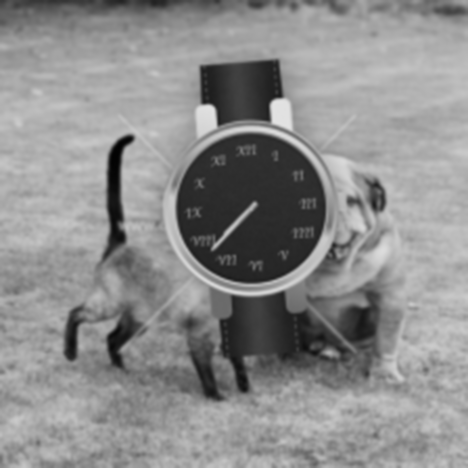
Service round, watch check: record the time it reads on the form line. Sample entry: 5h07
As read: 7h38
